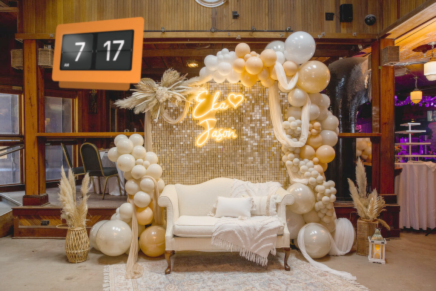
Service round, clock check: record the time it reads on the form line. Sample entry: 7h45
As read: 7h17
